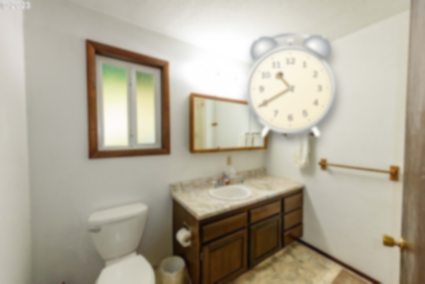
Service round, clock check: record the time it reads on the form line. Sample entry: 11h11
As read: 10h40
